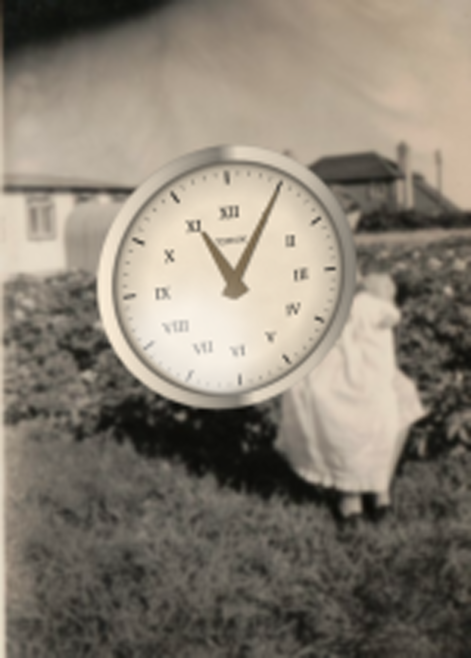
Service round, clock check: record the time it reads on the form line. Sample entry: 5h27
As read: 11h05
